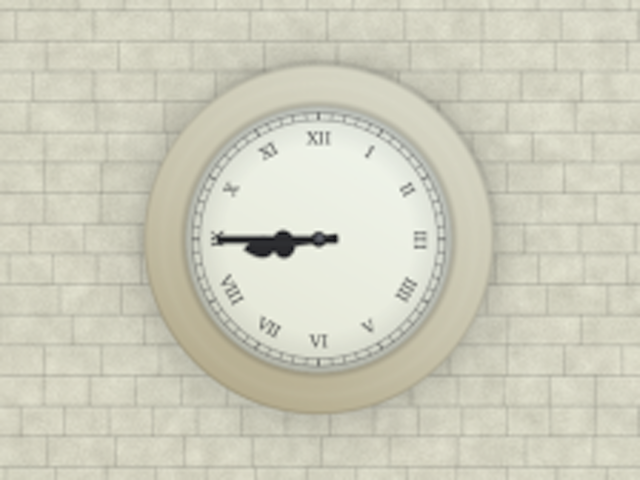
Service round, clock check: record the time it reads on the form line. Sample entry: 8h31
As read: 8h45
